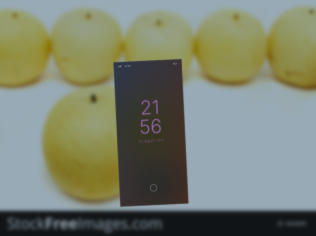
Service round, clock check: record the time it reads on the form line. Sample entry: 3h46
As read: 21h56
